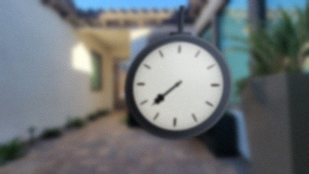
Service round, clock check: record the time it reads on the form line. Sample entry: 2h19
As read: 7h38
